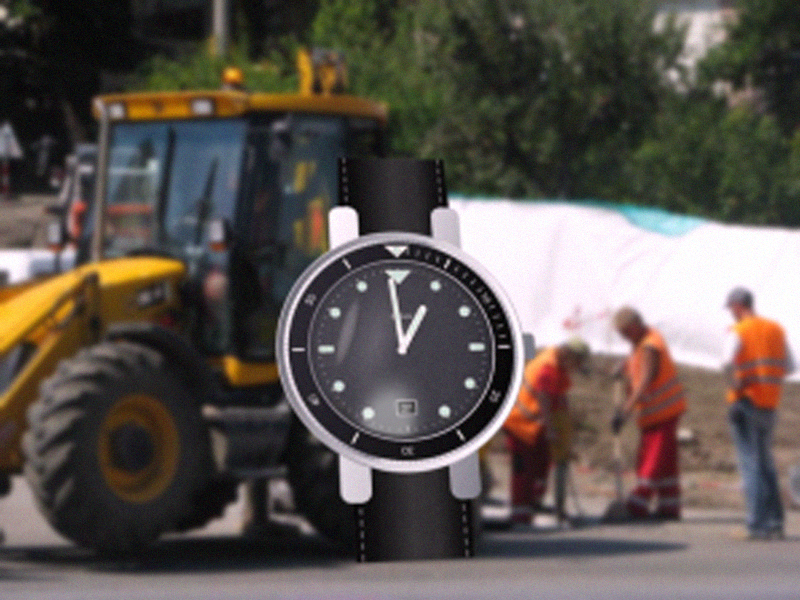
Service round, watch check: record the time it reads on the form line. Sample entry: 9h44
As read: 12h59
